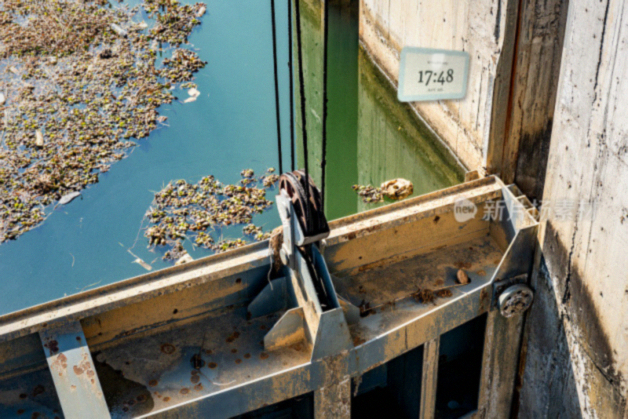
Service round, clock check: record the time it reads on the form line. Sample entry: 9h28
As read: 17h48
